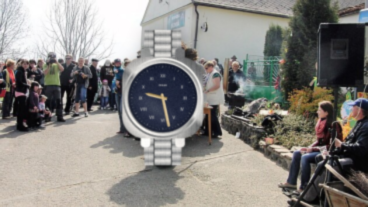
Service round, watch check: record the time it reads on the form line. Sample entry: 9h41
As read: 9h28
